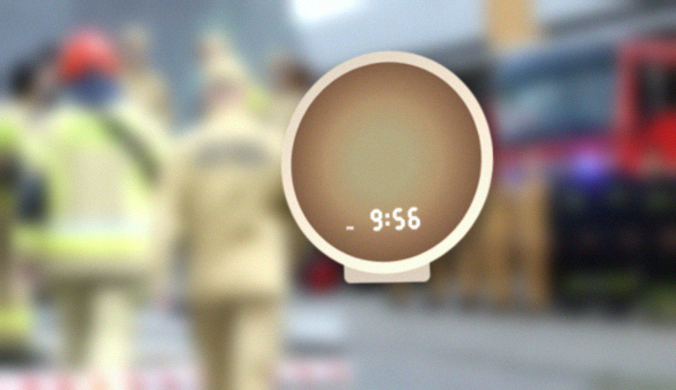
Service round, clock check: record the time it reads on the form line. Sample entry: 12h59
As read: 9h56
